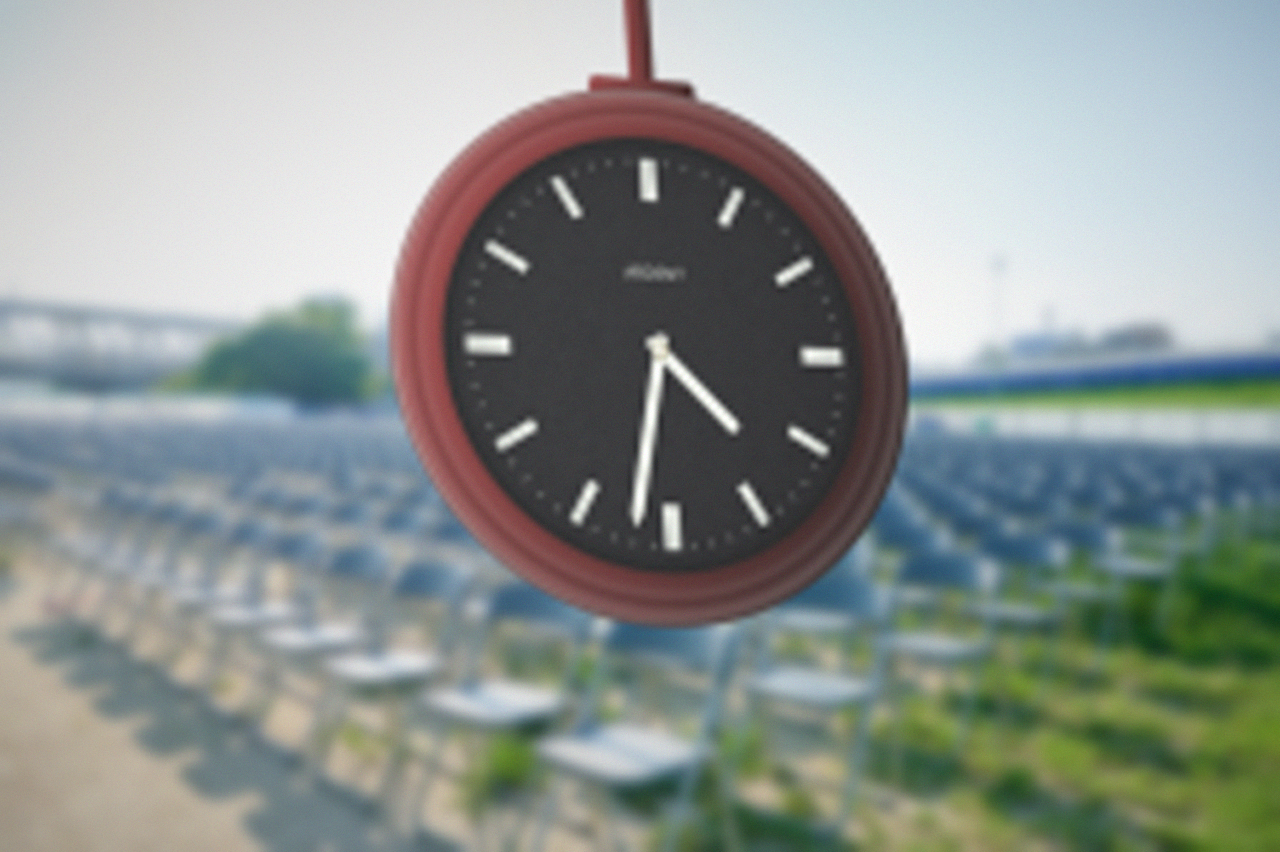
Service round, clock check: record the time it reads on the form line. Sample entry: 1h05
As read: 4h32
